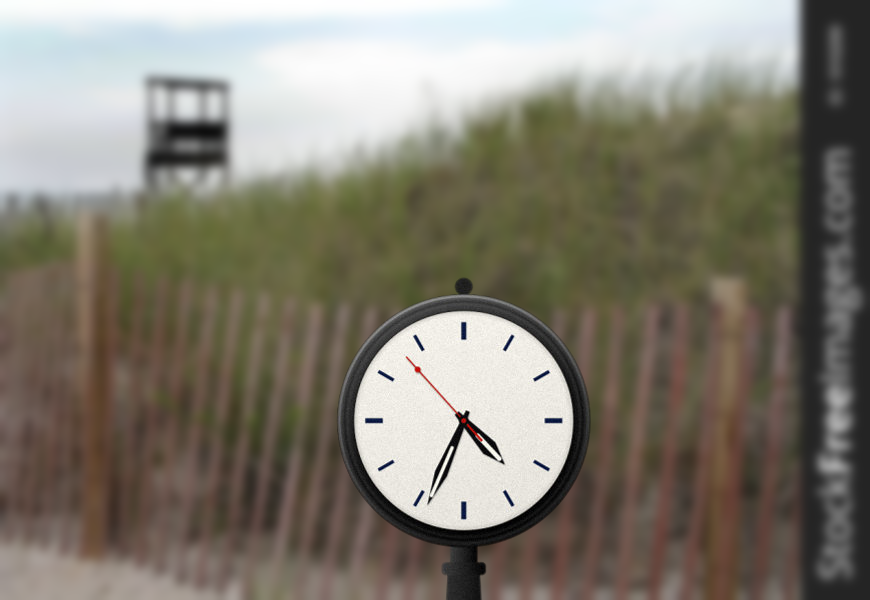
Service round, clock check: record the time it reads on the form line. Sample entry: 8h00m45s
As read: 4h33m53s
